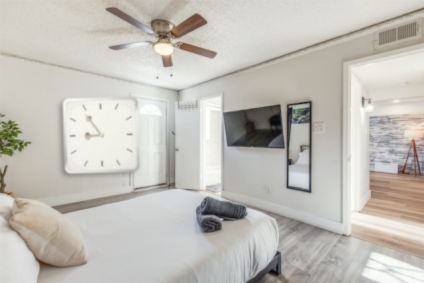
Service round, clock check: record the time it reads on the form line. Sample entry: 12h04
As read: 8h54
